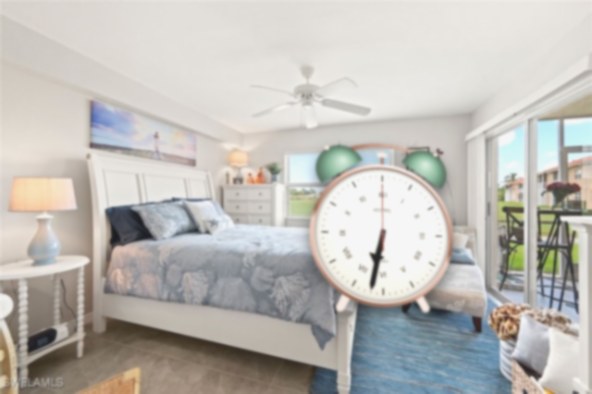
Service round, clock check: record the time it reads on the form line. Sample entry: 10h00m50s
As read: 6h32m00s
